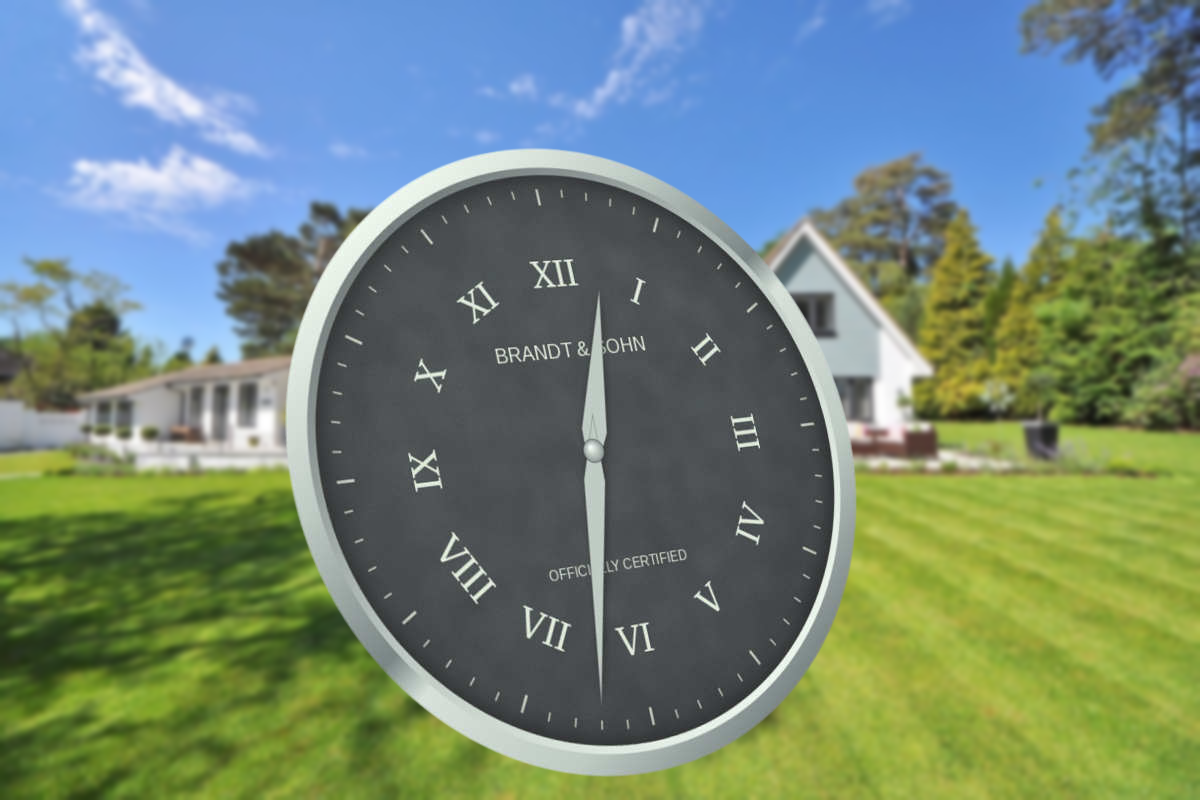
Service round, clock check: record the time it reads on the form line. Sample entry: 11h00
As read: 12h32
